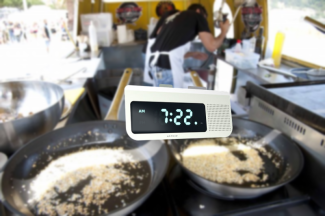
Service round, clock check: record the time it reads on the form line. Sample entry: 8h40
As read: 7h22
